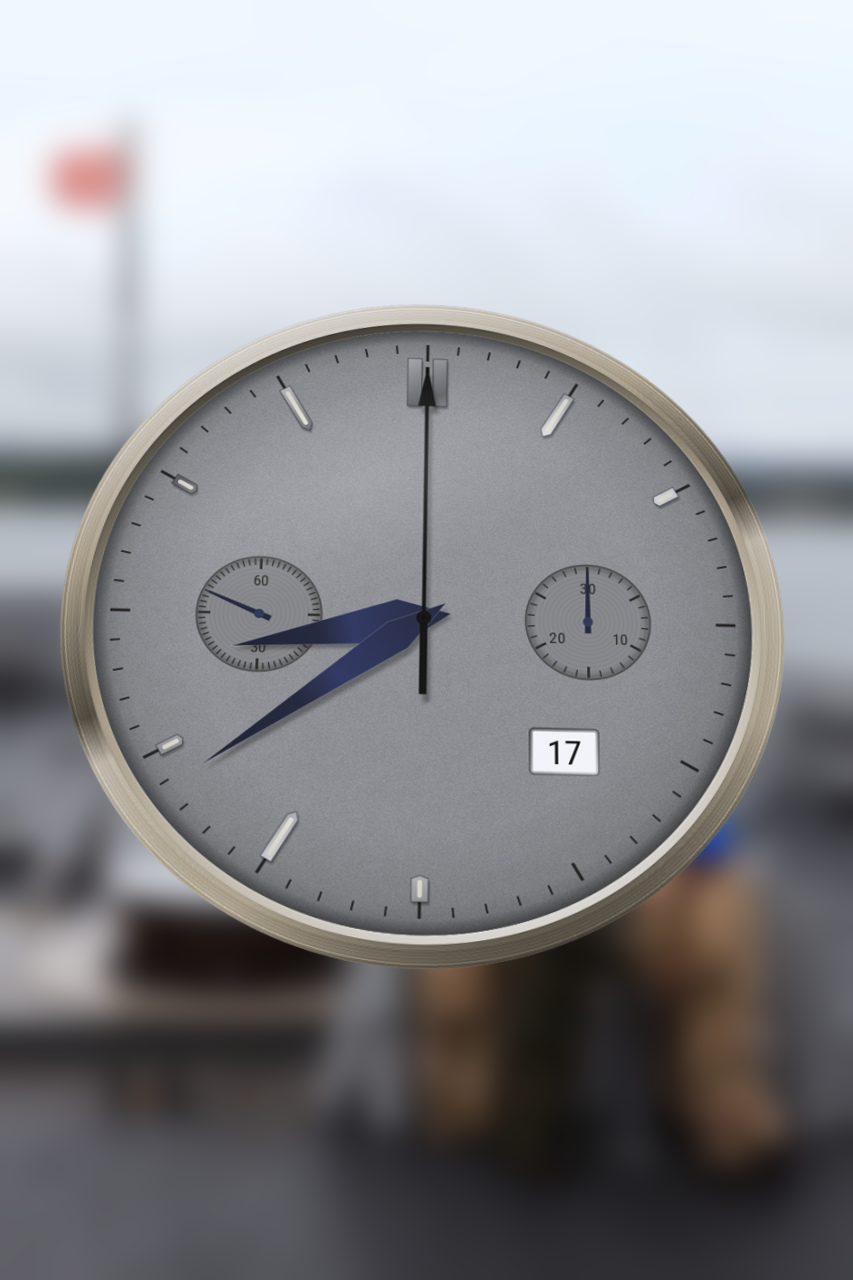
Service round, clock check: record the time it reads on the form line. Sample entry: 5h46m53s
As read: 8h38m49s
